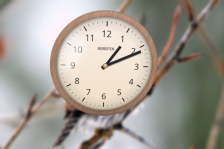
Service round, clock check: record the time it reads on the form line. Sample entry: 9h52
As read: 1h11
